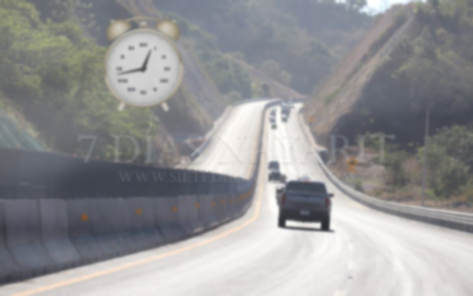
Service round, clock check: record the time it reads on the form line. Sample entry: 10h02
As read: 12h43
